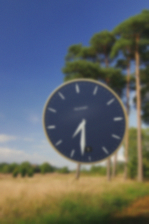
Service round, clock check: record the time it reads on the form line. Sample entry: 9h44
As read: 7h32
